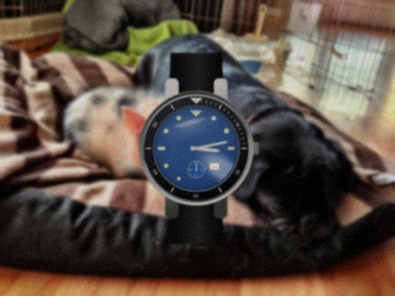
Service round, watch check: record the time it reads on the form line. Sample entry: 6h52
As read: 3h13
